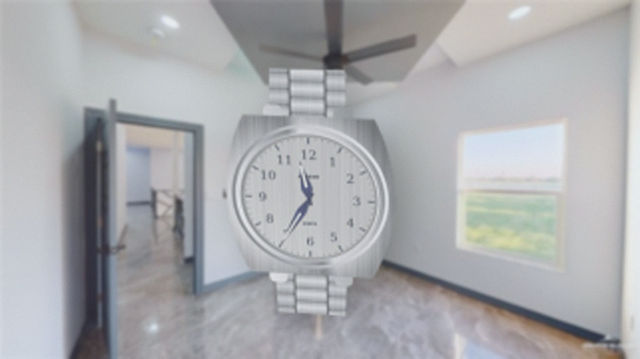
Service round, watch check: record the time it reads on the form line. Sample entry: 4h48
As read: 11h35
